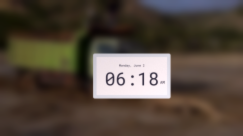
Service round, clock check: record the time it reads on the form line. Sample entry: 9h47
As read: 6h18
